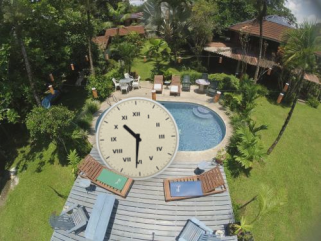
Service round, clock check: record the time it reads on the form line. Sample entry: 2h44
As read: 10h31
